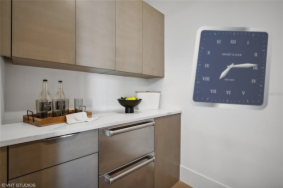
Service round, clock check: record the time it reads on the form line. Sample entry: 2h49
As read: 7h14
